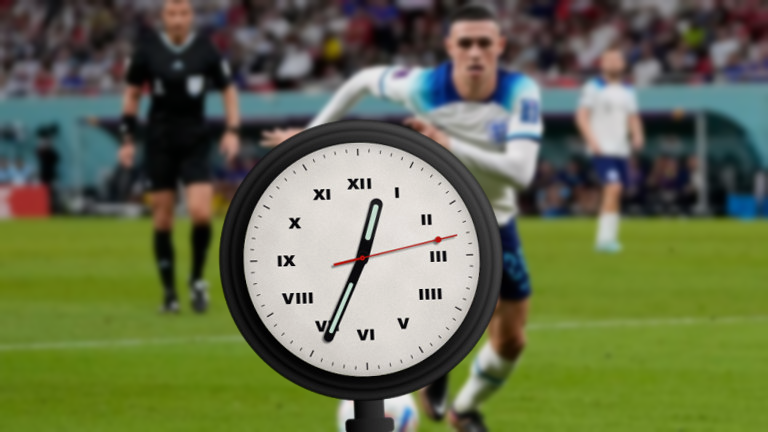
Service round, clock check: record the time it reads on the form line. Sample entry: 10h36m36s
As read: 12h34m13s
